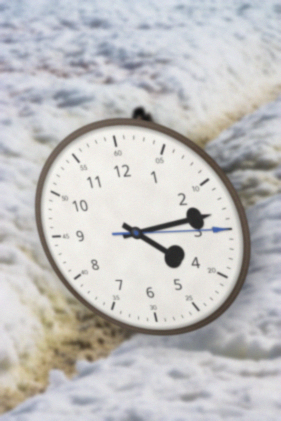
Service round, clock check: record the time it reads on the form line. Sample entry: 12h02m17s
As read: 4h13m15s
